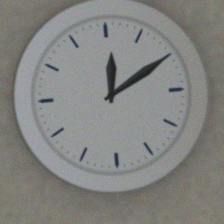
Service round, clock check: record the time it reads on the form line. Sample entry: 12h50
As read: 12h10
